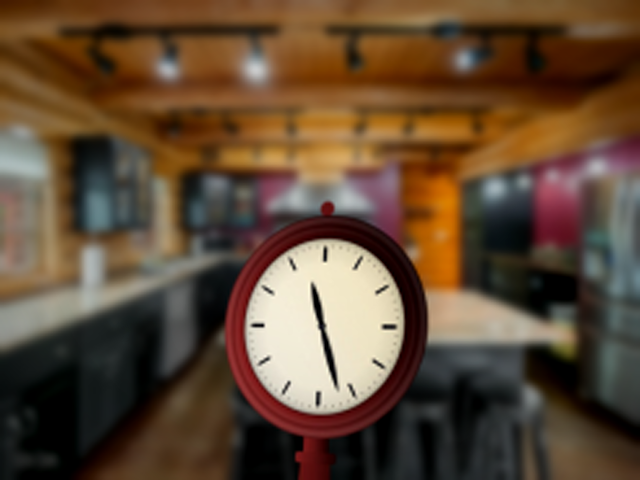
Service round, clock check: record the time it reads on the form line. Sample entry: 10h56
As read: 11h27
